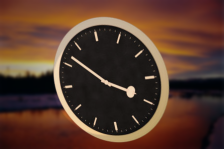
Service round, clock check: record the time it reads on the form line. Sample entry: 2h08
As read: 3h52
